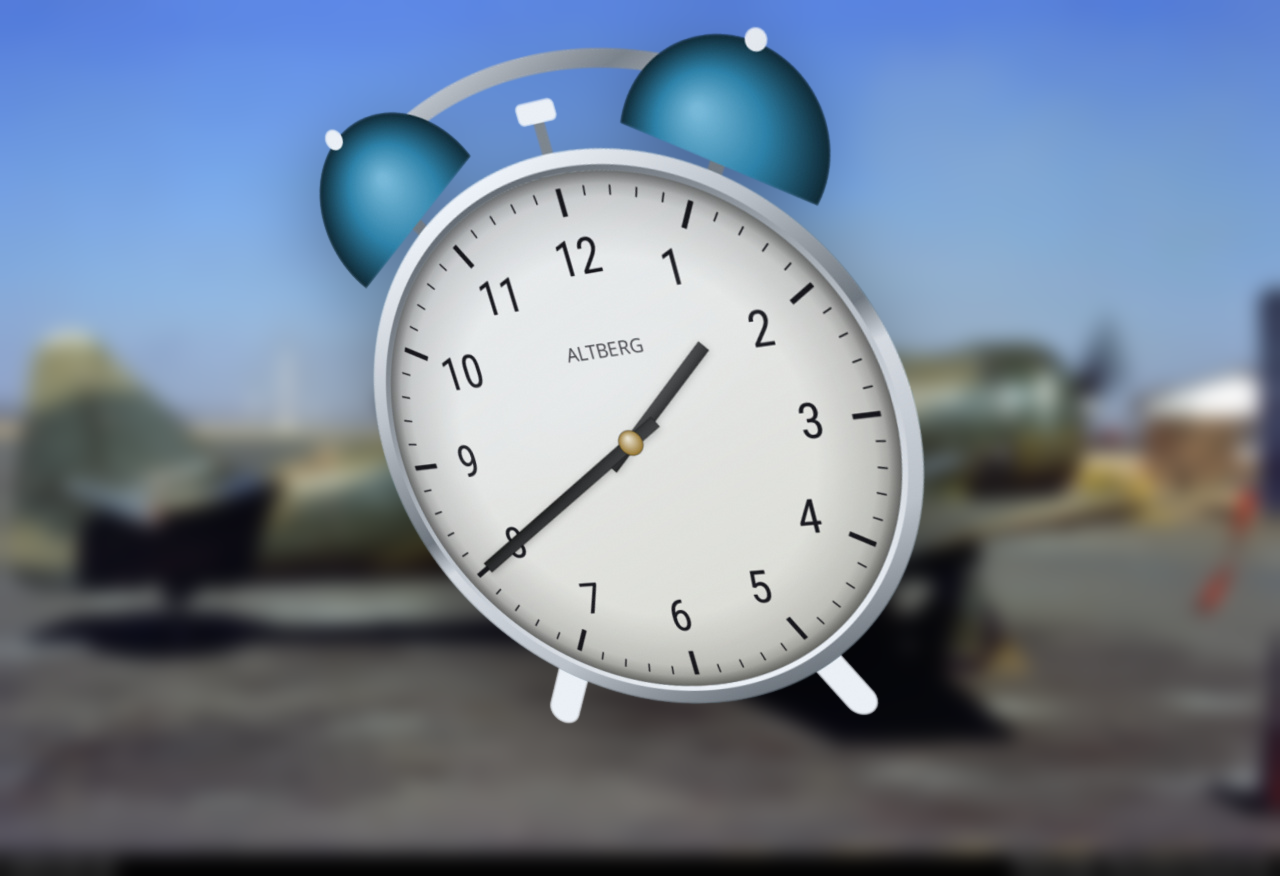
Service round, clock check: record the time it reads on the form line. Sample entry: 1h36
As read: 1h40
